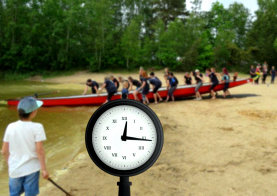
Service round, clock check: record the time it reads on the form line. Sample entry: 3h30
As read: 12h16
